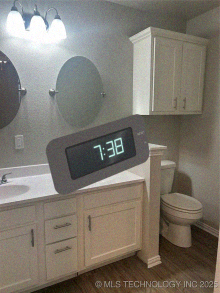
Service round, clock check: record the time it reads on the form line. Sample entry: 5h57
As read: 7h38
